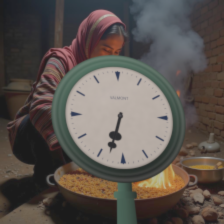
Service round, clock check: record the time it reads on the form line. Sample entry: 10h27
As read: 6h33
